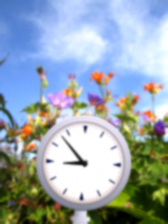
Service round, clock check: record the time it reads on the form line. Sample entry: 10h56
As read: 8h53
